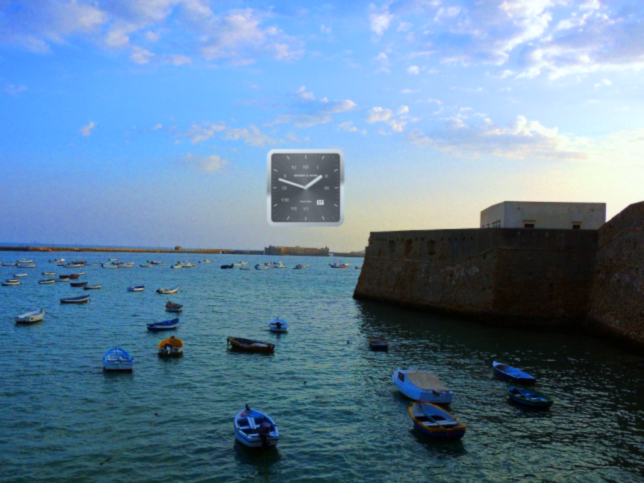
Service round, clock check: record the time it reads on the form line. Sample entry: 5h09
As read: 1h48
